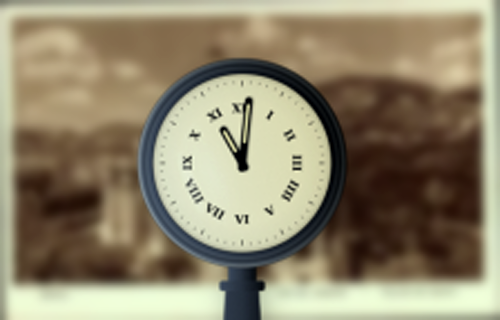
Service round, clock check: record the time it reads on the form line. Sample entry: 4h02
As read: 11h01
